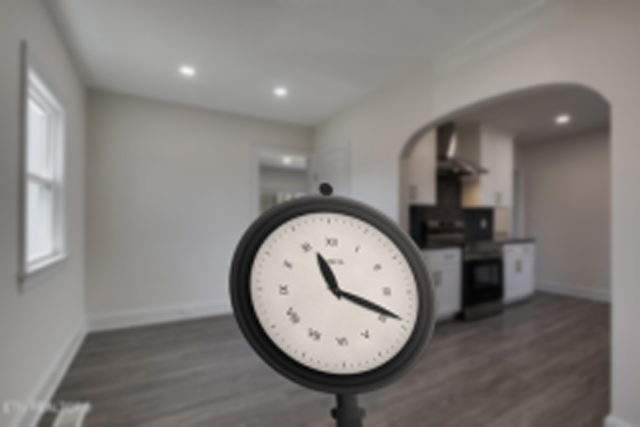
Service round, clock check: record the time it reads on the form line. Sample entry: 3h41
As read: 11h19
